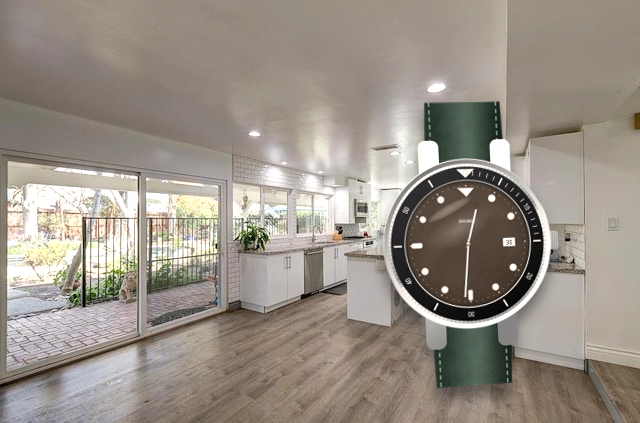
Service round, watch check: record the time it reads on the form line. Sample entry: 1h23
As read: 12h31
